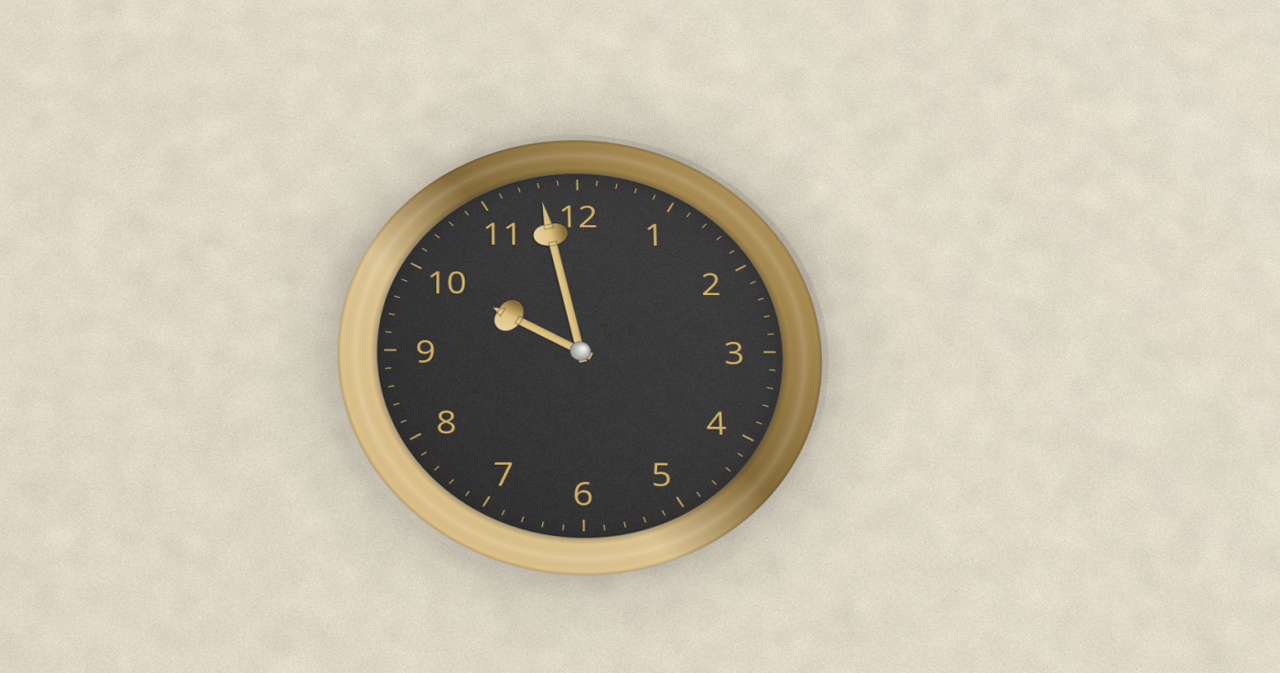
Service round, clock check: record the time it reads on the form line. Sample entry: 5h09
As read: 9h58
